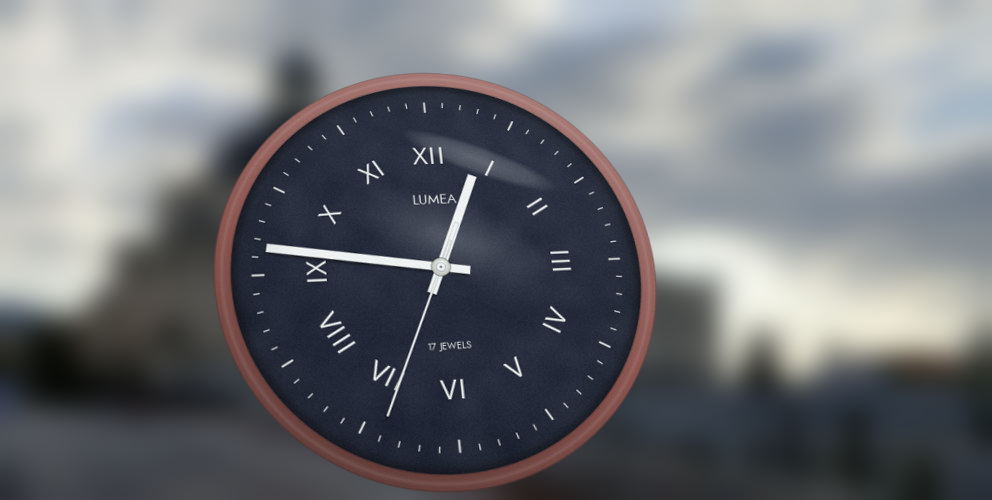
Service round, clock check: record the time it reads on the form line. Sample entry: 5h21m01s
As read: 12h46m34s
